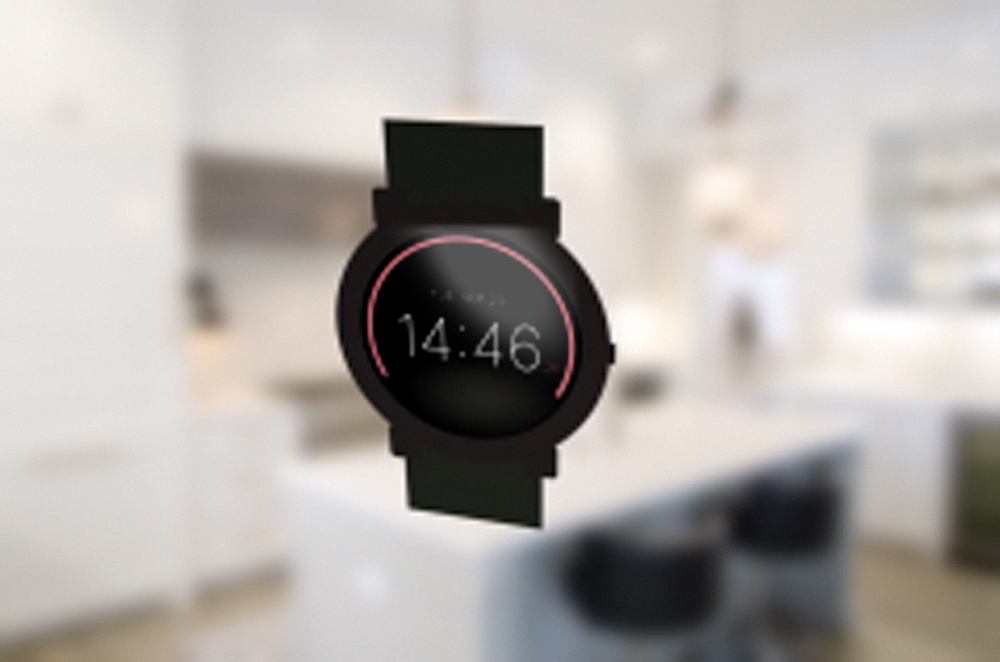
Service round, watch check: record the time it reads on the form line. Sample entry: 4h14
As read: 14h46
